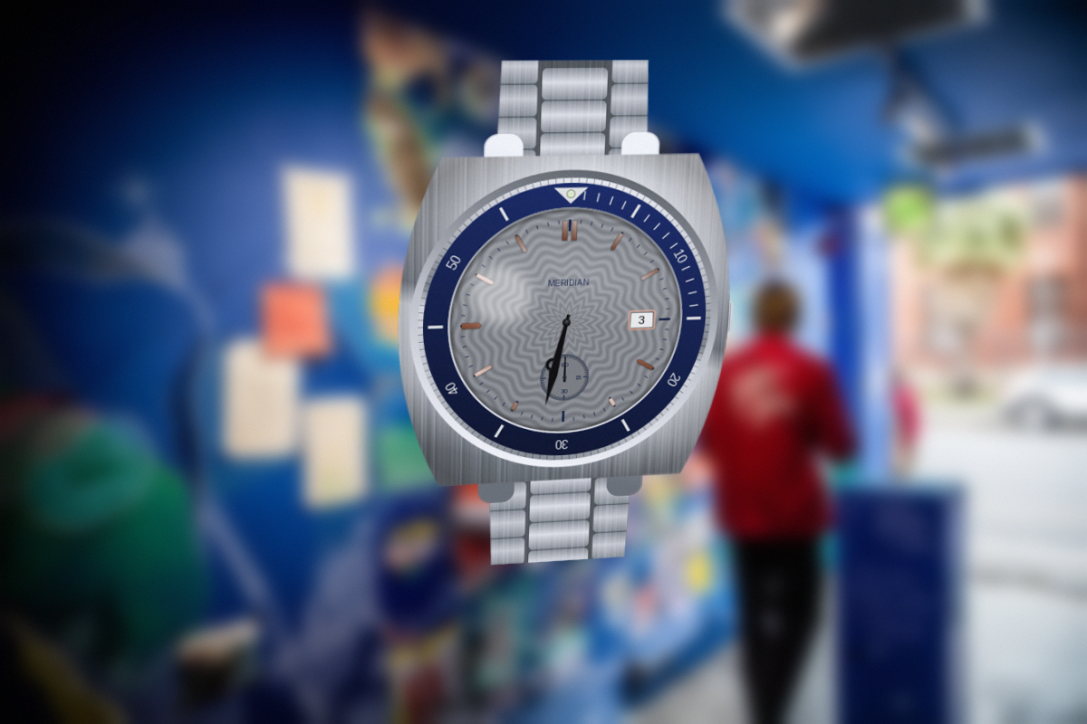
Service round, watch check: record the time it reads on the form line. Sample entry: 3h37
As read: 6h32
